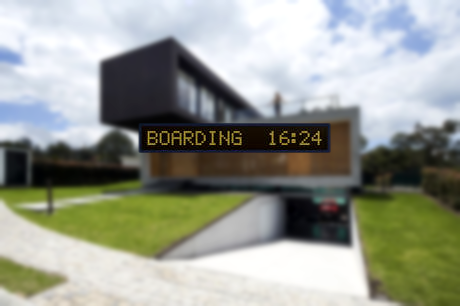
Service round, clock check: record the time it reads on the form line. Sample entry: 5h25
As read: 16h24
